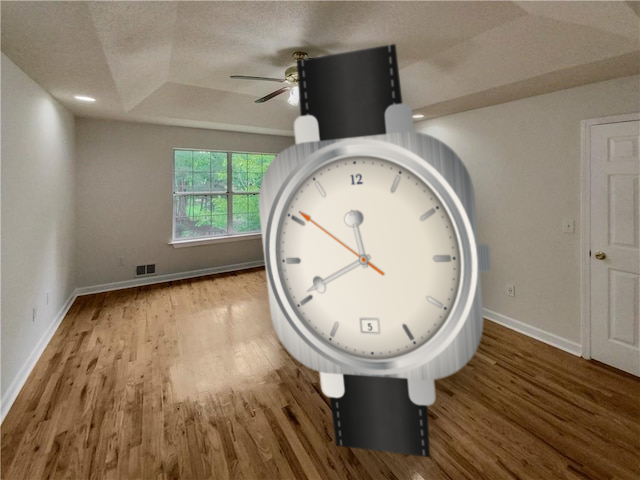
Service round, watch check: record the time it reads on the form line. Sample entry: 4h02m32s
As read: 11h40m51s
